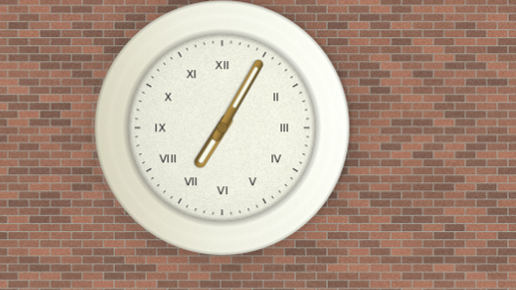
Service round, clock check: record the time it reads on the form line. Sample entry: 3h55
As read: 7h05
